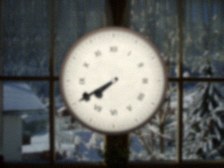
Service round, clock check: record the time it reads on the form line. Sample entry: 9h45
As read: 7h40
